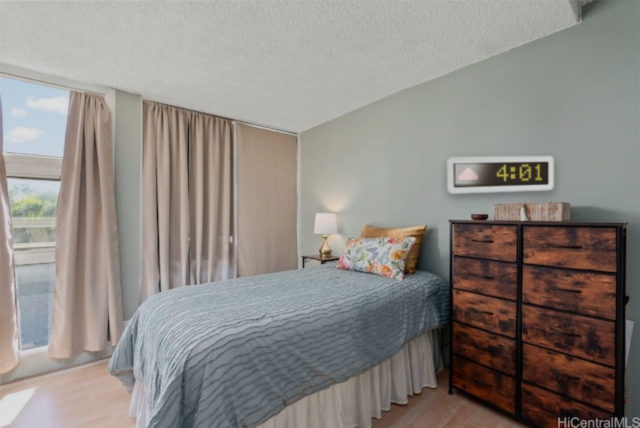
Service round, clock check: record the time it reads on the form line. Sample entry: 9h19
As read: 4h01
